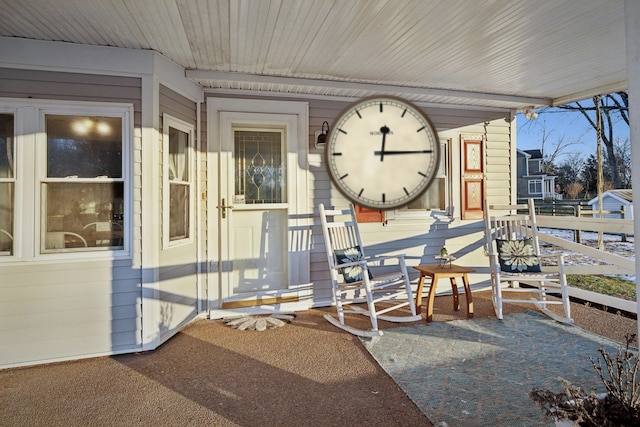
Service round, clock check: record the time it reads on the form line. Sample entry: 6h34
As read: 12h15
